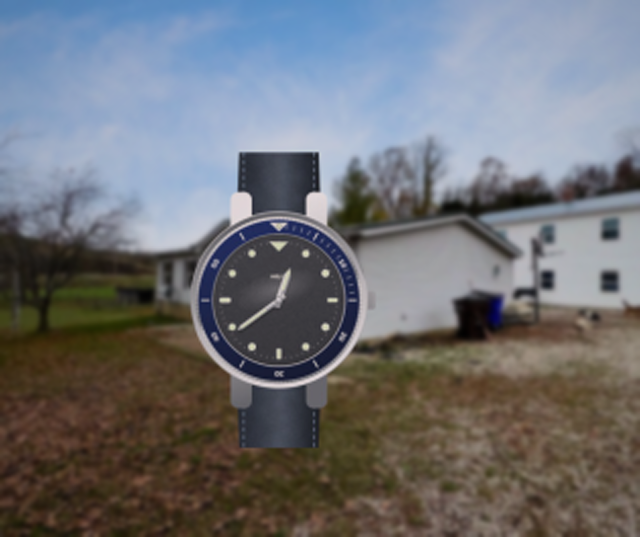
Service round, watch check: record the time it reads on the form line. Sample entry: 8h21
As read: 12h39
